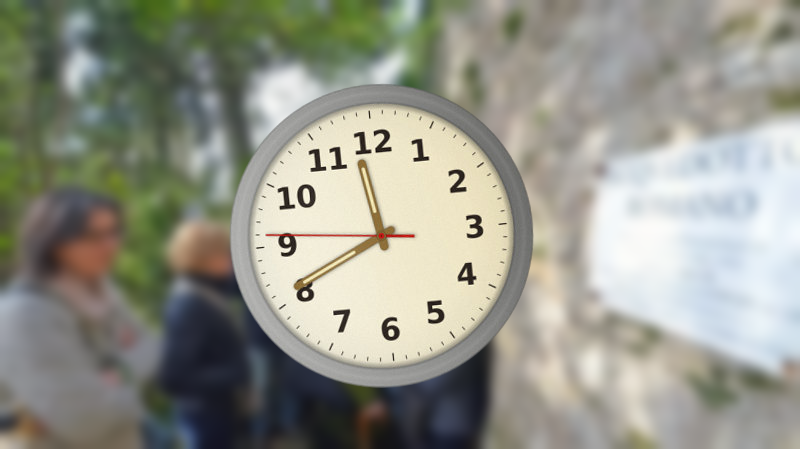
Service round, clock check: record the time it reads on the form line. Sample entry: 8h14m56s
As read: 11h40m46s
